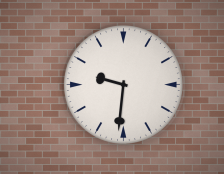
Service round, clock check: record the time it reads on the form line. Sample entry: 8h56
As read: 9h31
